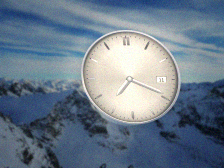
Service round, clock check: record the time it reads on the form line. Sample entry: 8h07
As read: 7h19
